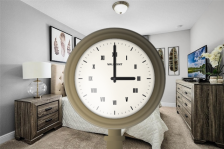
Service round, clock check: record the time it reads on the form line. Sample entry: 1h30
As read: 3h00
